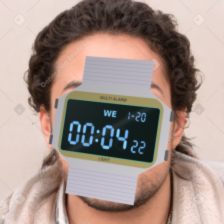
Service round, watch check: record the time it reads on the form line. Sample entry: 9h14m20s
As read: 0h04m22s
